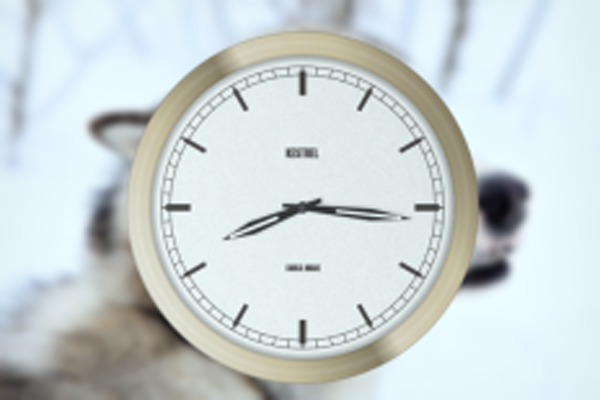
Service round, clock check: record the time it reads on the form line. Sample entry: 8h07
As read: 8h16
